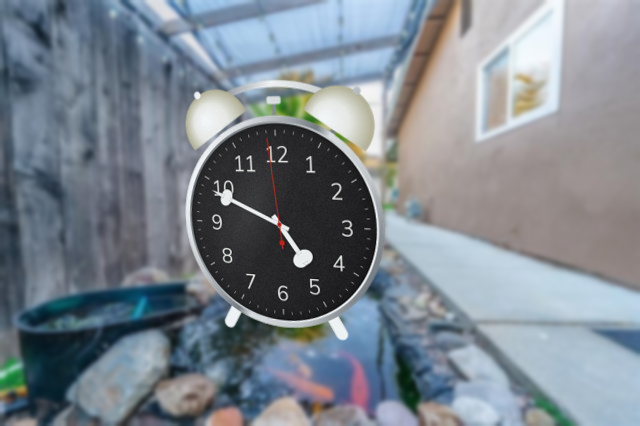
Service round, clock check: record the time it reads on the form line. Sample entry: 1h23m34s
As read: 4h48m59s
